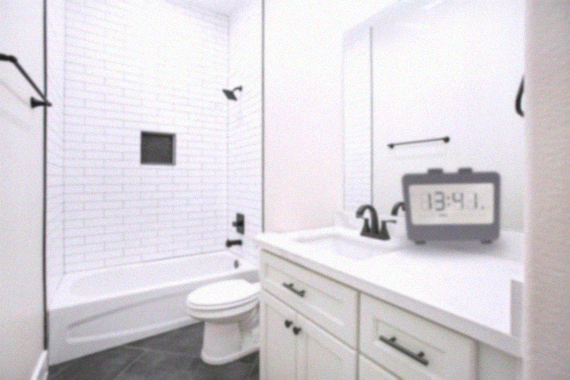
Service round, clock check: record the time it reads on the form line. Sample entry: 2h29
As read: 13h41
